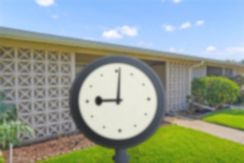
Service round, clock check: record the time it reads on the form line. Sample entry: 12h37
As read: 9h01
